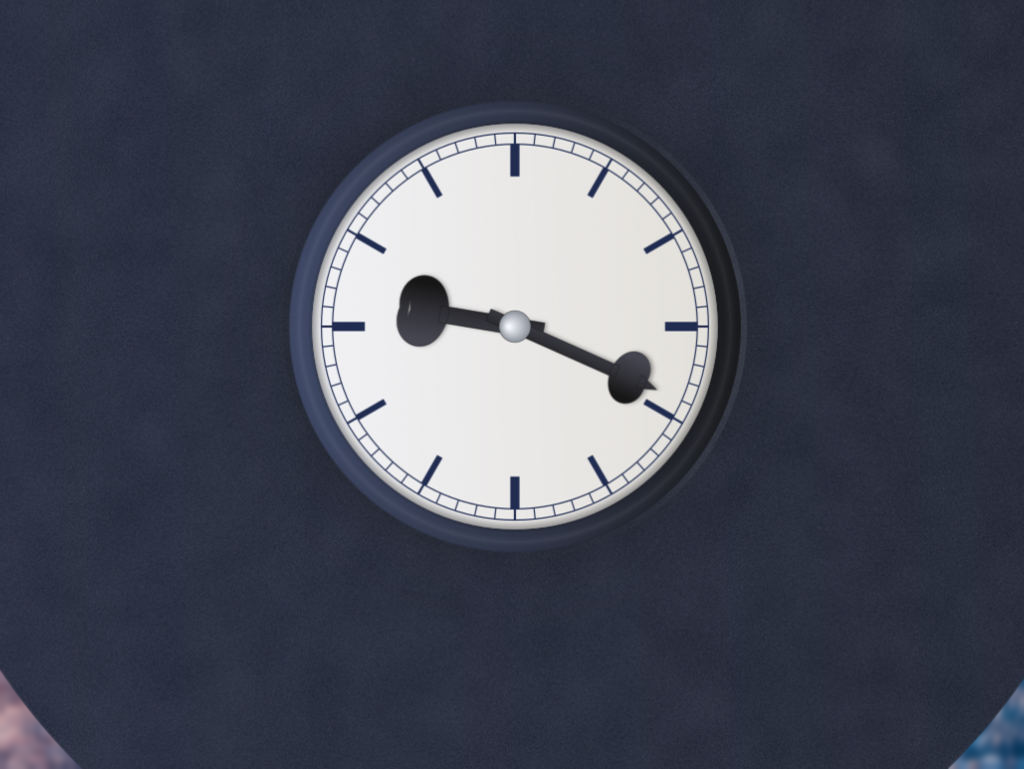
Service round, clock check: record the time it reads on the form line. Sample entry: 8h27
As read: 9h19
